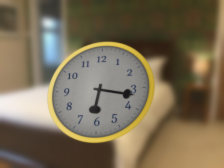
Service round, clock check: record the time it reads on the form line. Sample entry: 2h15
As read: 6h17
